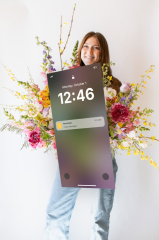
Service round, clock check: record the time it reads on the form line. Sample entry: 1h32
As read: 12h46
